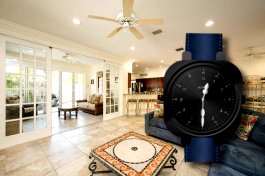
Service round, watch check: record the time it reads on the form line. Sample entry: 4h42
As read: 12h30
